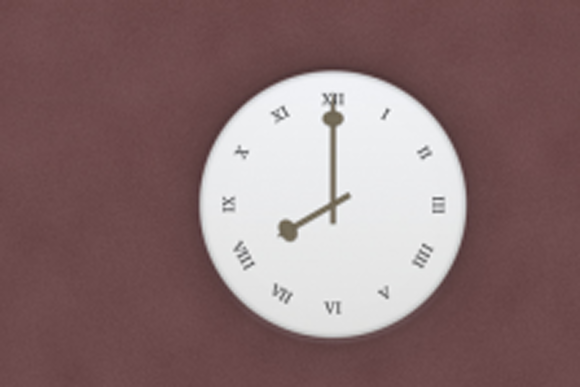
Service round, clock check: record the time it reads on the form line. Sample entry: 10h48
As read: 8h00
